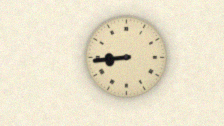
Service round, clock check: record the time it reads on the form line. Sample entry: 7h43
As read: 8h44
